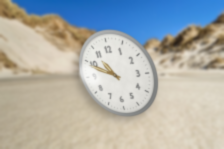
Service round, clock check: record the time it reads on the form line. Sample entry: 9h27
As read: 10h49
